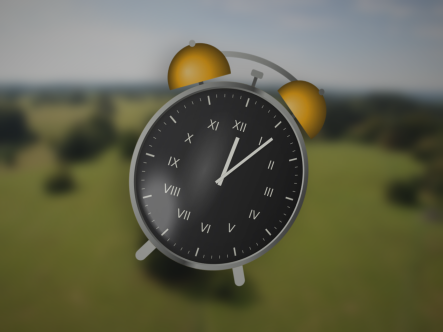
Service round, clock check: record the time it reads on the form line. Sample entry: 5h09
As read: 12h06
